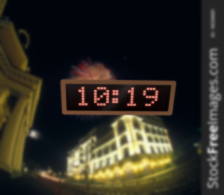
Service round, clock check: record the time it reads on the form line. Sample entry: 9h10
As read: 10h19
